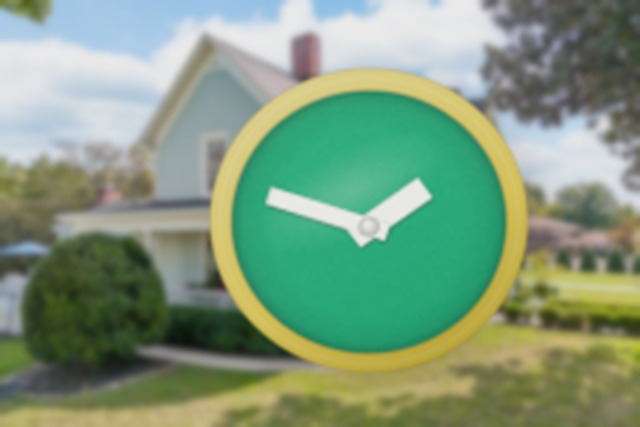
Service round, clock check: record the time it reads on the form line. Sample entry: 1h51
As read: 1h48
